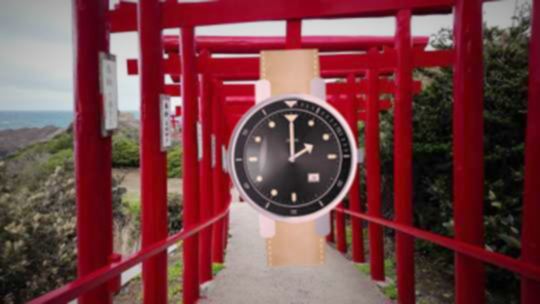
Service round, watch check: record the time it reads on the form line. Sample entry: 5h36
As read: 2h00
